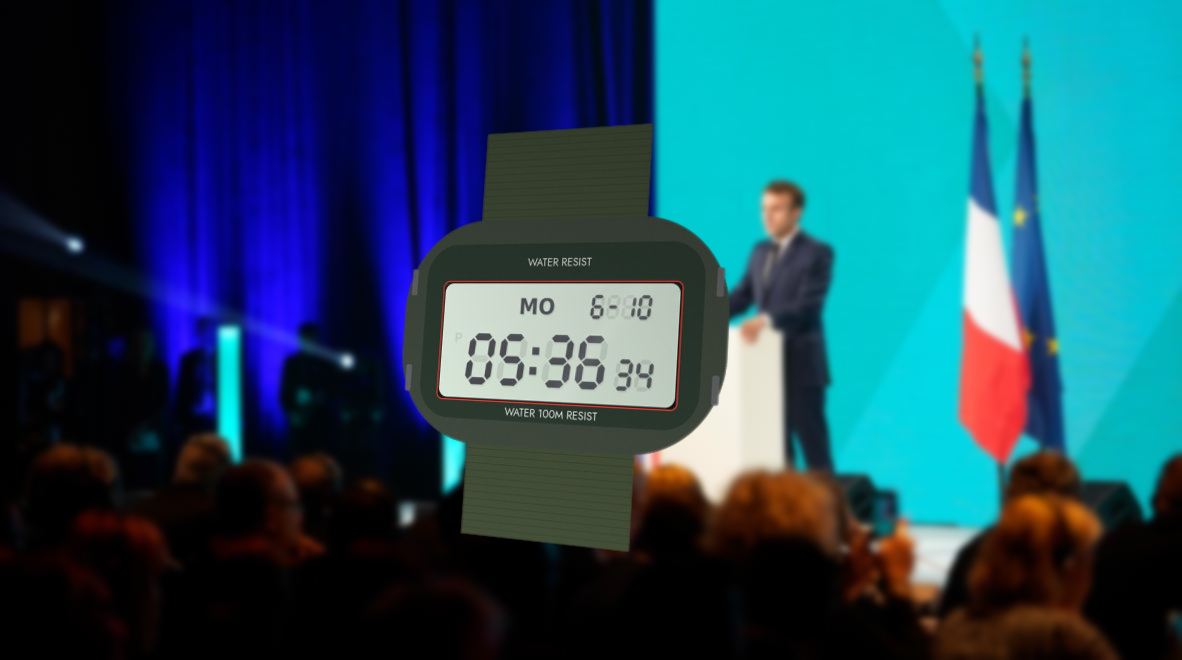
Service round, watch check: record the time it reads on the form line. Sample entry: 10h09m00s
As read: 5h36m34s
